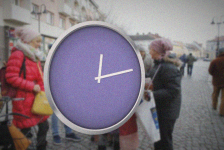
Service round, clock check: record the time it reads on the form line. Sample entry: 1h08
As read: 12h13
